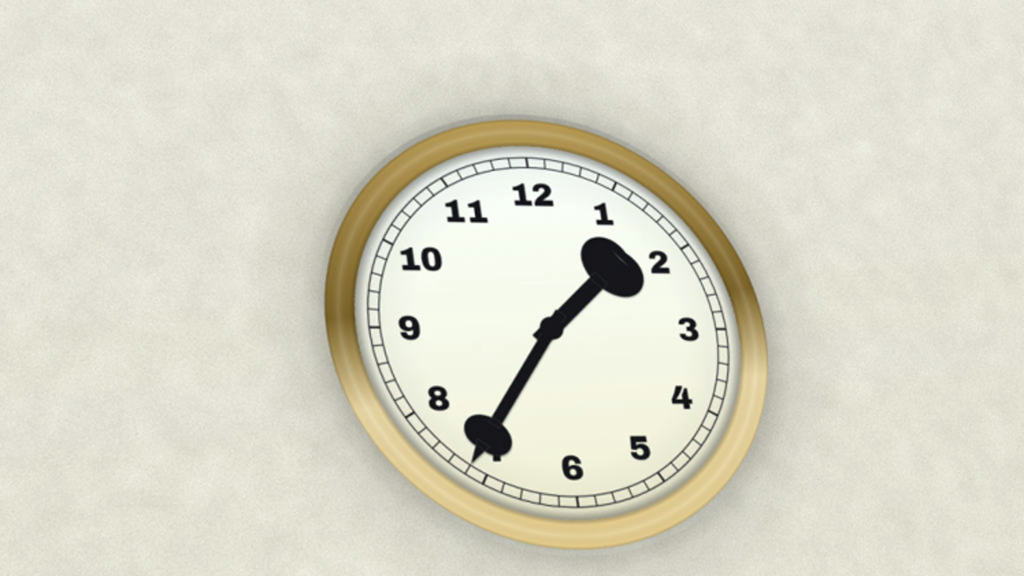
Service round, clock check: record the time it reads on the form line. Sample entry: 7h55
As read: 1h36
